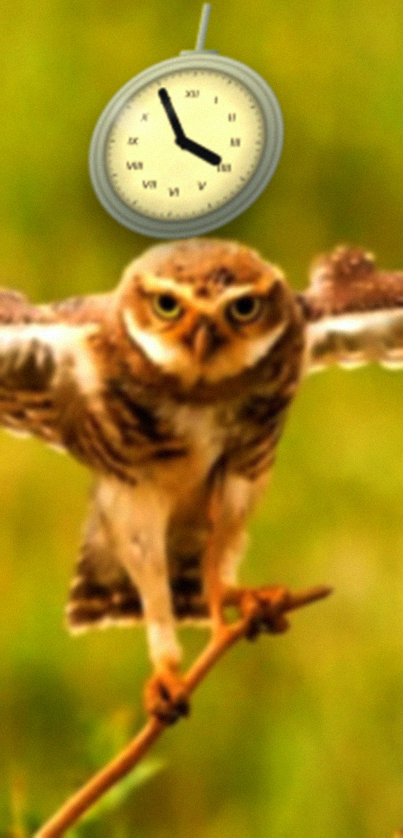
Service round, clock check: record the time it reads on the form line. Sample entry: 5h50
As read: 3h55
